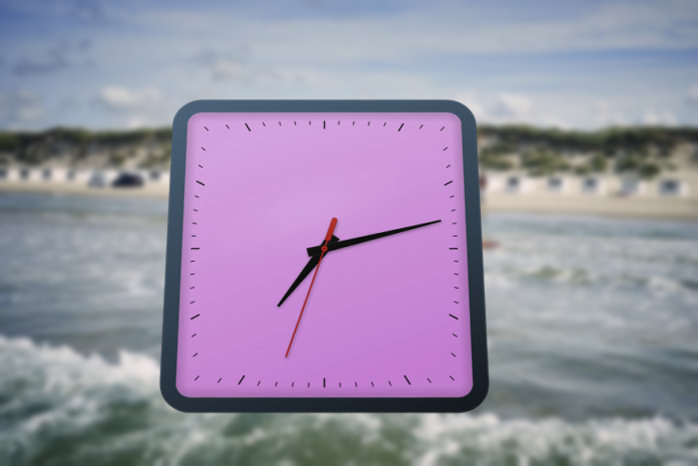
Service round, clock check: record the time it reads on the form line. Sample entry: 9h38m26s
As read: 7h12m33s
